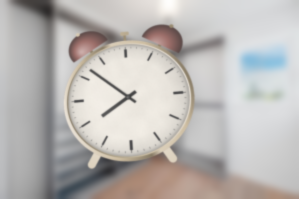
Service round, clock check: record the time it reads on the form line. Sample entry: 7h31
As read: 7h52
